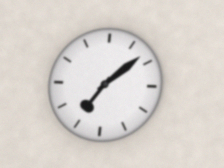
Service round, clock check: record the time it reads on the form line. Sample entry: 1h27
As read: 7h08
